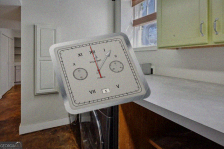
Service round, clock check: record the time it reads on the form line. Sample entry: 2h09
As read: 12h07
